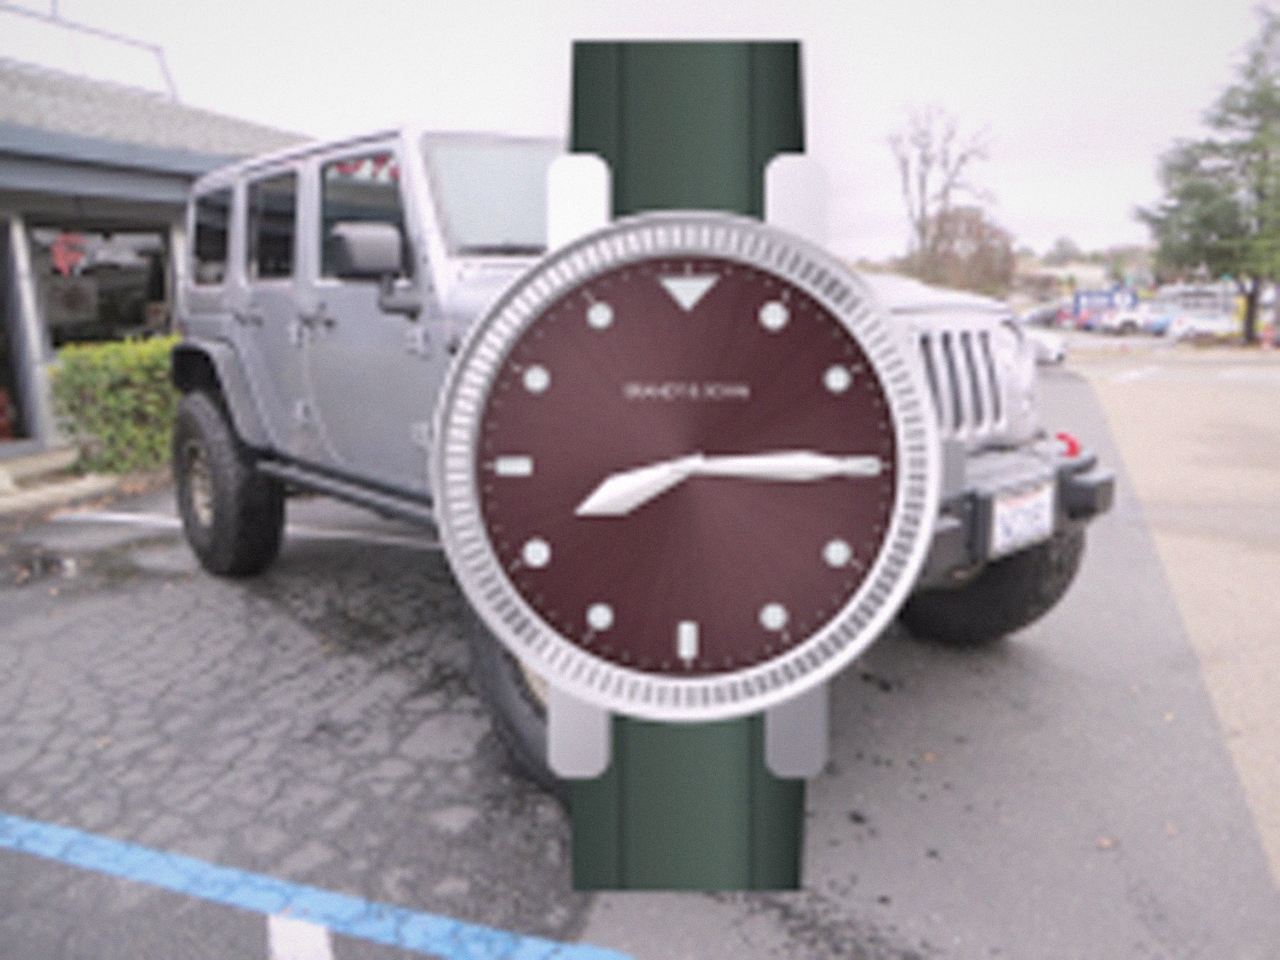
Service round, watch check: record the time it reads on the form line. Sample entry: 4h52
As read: 8h15
